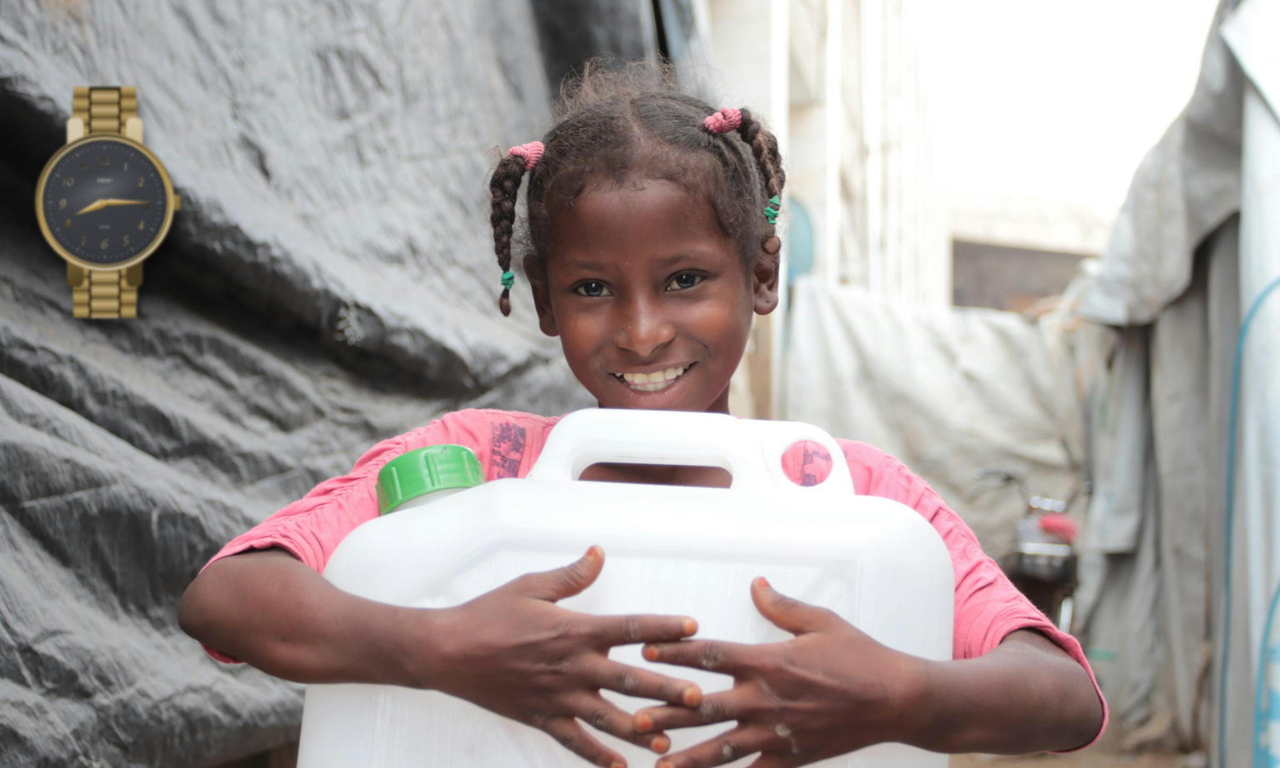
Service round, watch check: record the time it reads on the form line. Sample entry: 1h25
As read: 8h15
